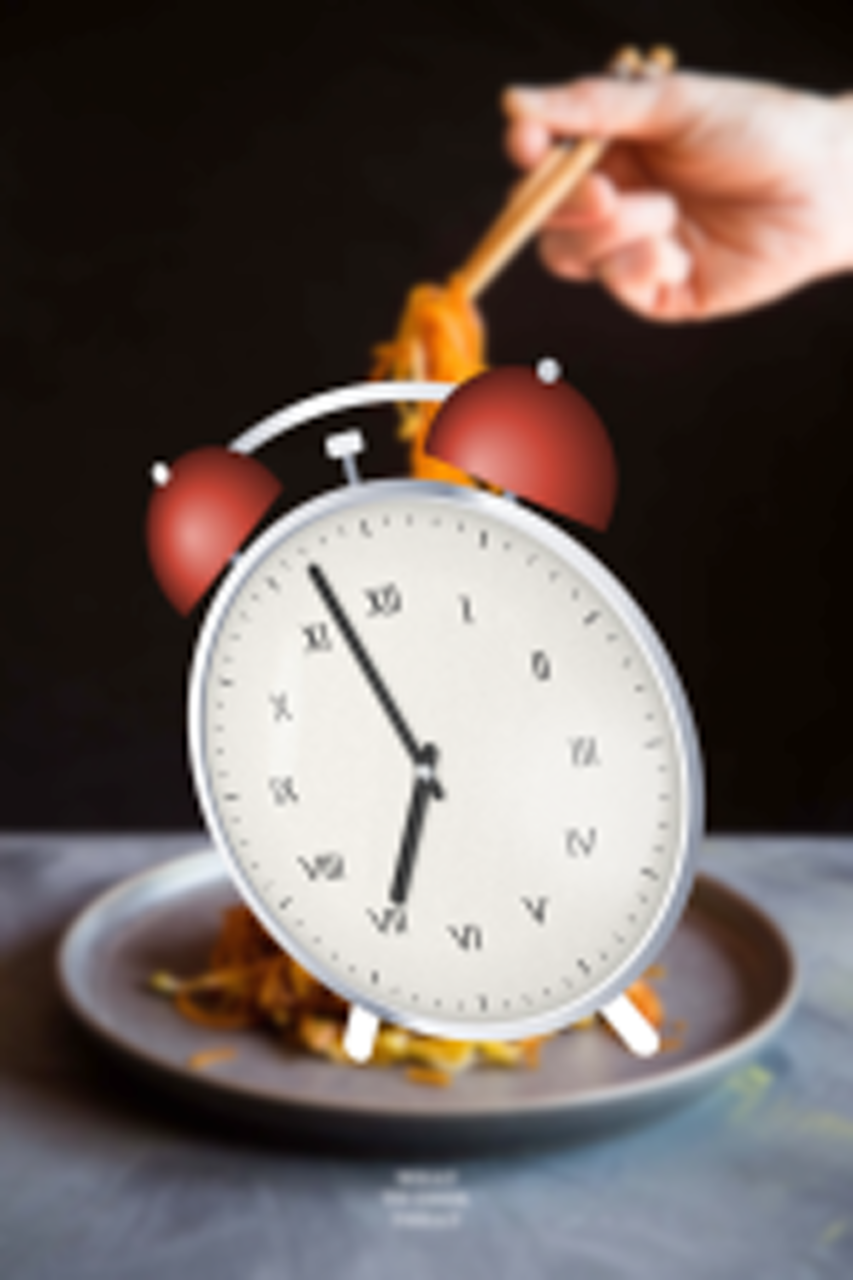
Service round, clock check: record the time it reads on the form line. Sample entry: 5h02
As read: 6h57
